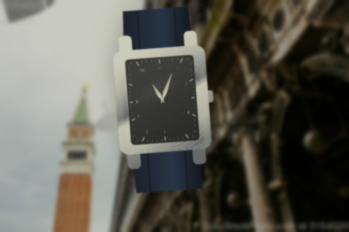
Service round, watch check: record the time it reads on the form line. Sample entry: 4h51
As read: 11h04
